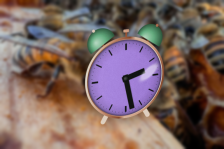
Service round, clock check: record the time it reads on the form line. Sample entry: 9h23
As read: 2h28
